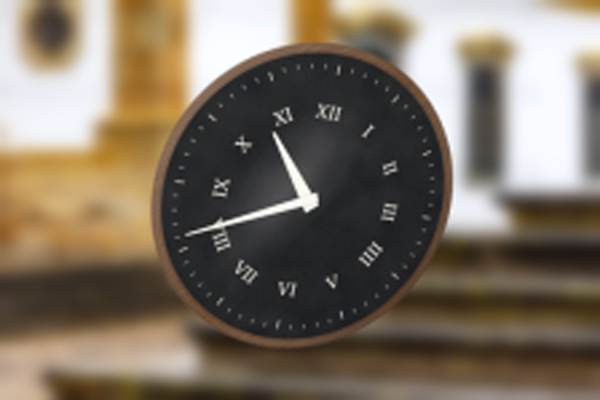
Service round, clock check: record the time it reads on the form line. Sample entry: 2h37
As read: 10h41
